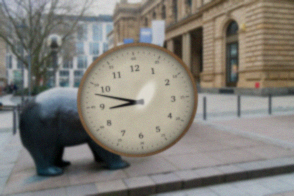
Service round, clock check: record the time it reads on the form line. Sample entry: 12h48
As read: 8h48
